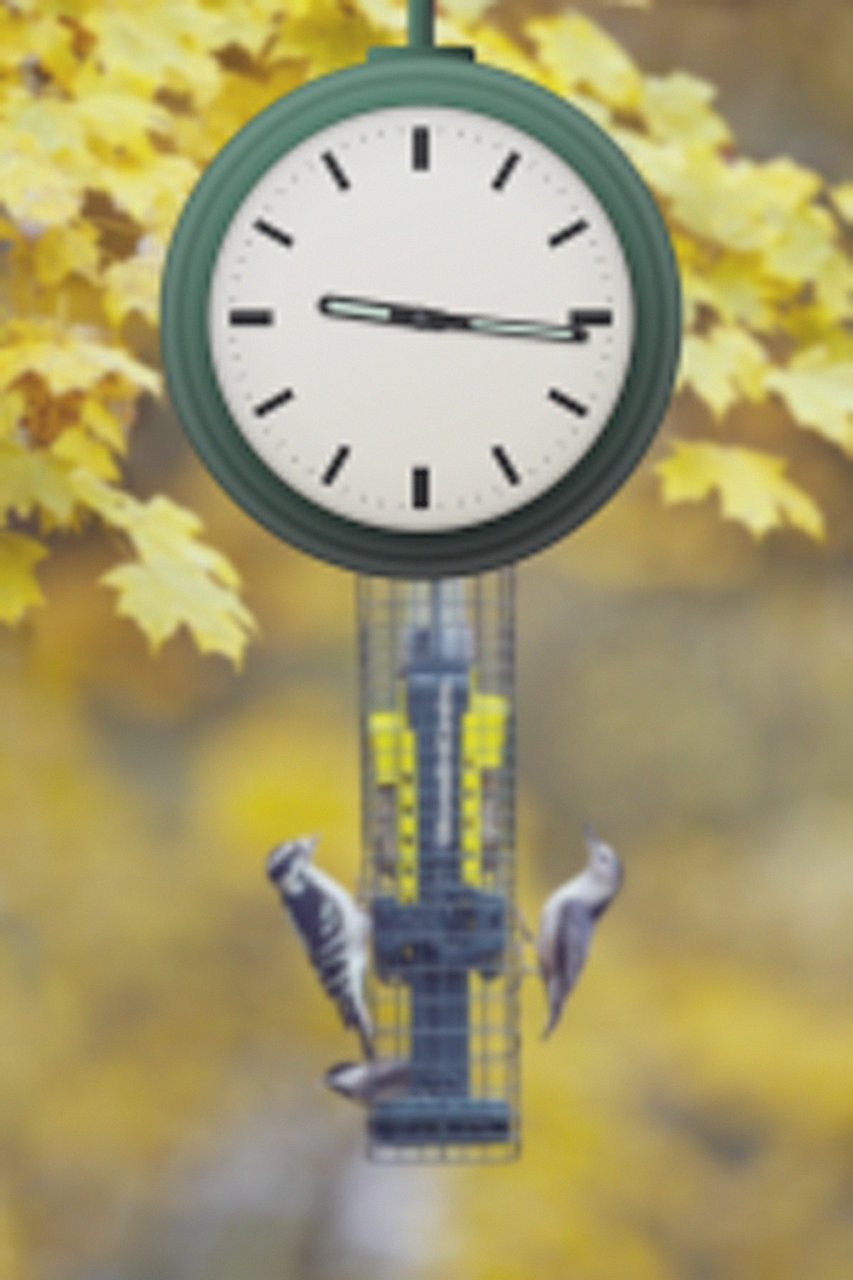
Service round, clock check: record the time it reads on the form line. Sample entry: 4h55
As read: 9h16
